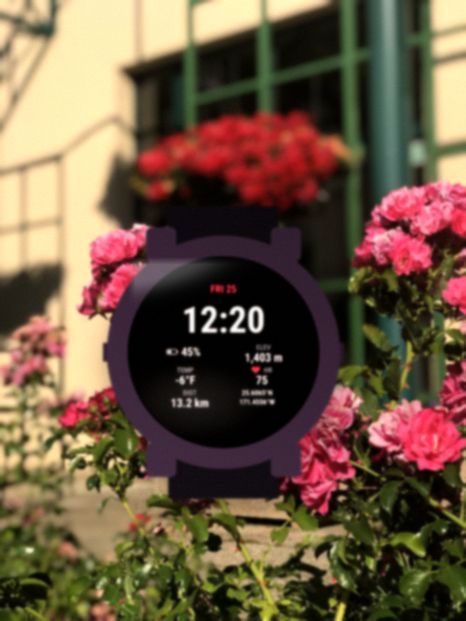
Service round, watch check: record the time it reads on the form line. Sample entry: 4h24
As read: 12h20
